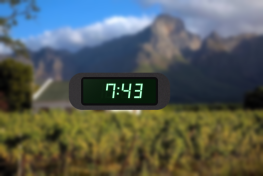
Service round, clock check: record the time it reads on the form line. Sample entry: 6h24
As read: 7h43
